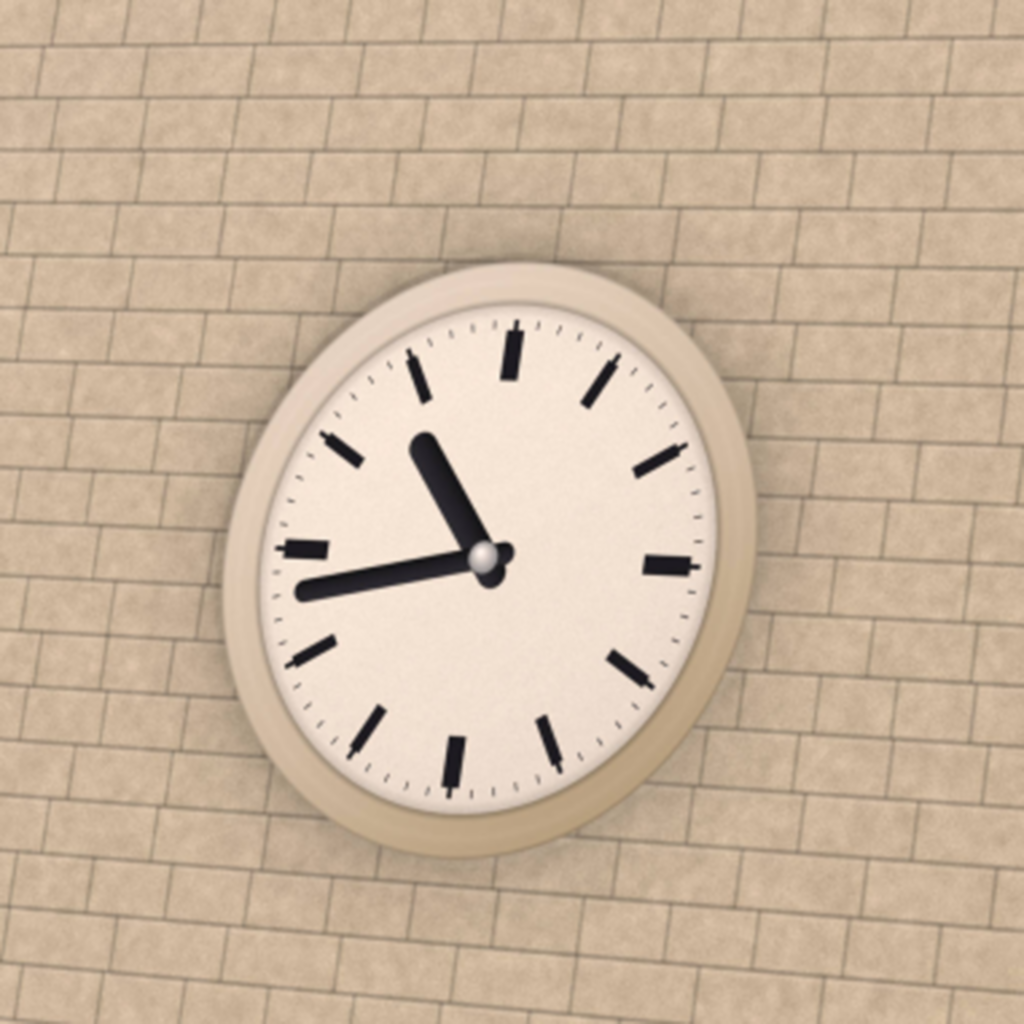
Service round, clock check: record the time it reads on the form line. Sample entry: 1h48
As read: 10h43
